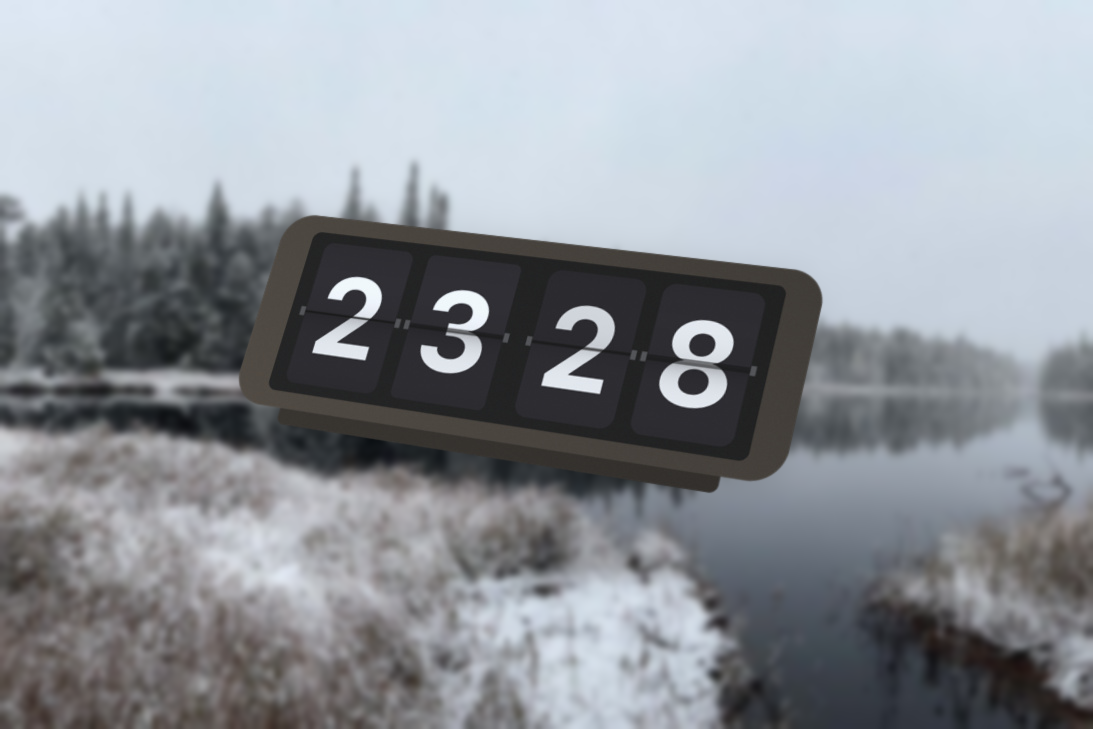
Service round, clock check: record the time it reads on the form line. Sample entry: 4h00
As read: 23h28
